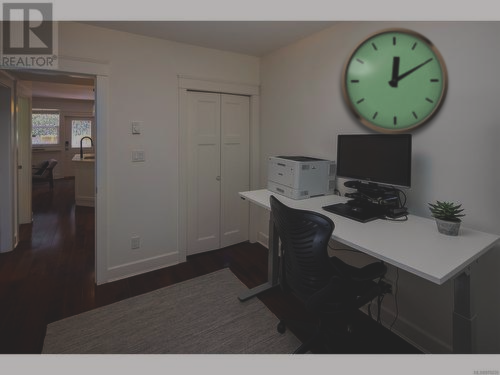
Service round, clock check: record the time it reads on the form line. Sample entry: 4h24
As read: 12h10
